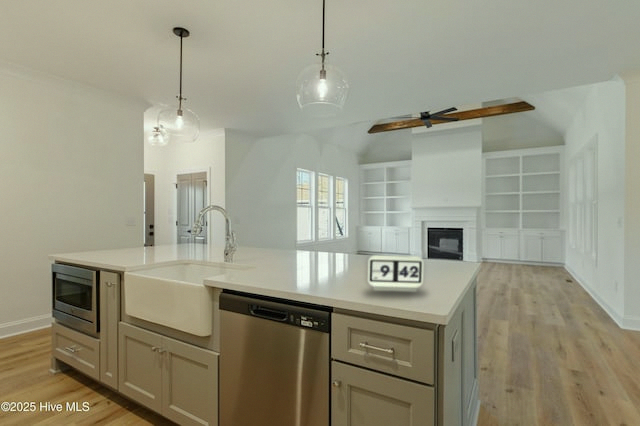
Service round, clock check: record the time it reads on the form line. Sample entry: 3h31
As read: 9h42
